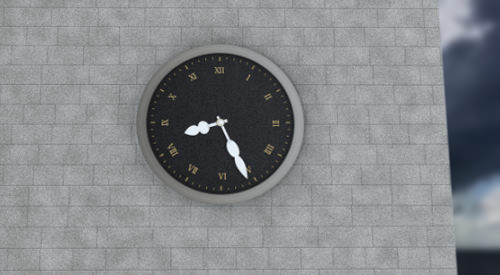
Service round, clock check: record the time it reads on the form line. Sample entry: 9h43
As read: 8h26
